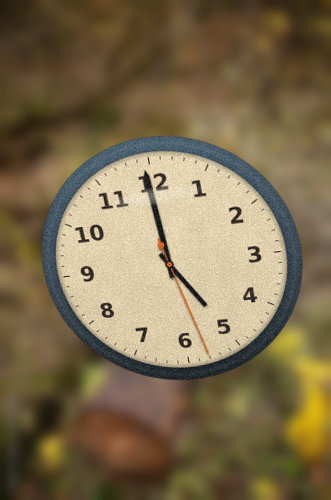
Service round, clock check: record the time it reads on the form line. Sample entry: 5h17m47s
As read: 4h59m28s
